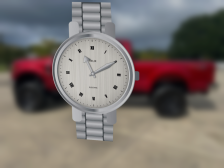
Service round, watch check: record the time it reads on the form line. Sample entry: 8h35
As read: 11h10
